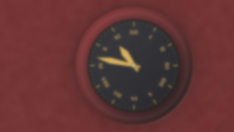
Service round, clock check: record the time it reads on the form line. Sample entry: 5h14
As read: 10h47
